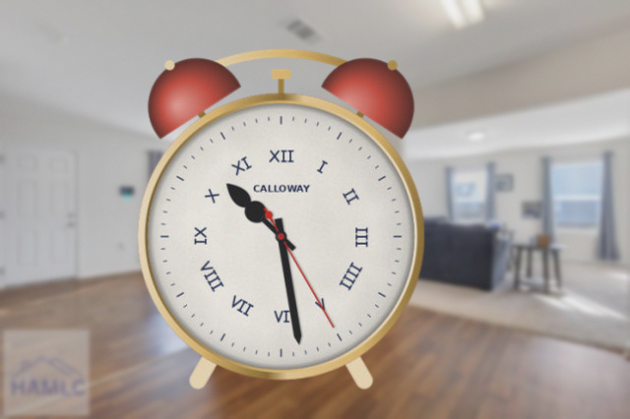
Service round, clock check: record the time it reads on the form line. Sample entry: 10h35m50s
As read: 10h28m25s
